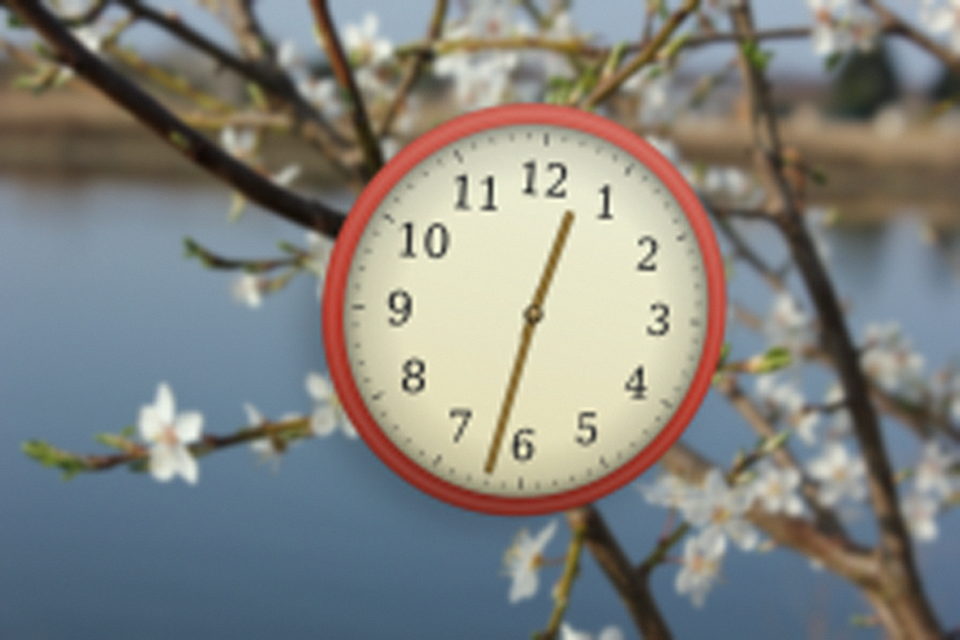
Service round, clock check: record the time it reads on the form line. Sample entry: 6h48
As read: 12h32
